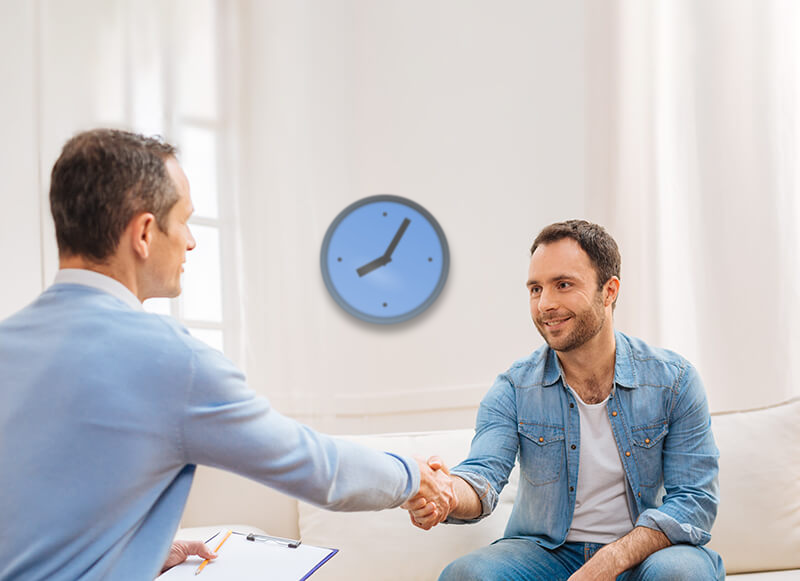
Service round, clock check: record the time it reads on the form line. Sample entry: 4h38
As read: 8h05
